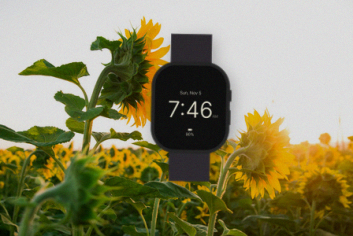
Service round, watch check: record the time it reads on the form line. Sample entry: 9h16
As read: 7h46
